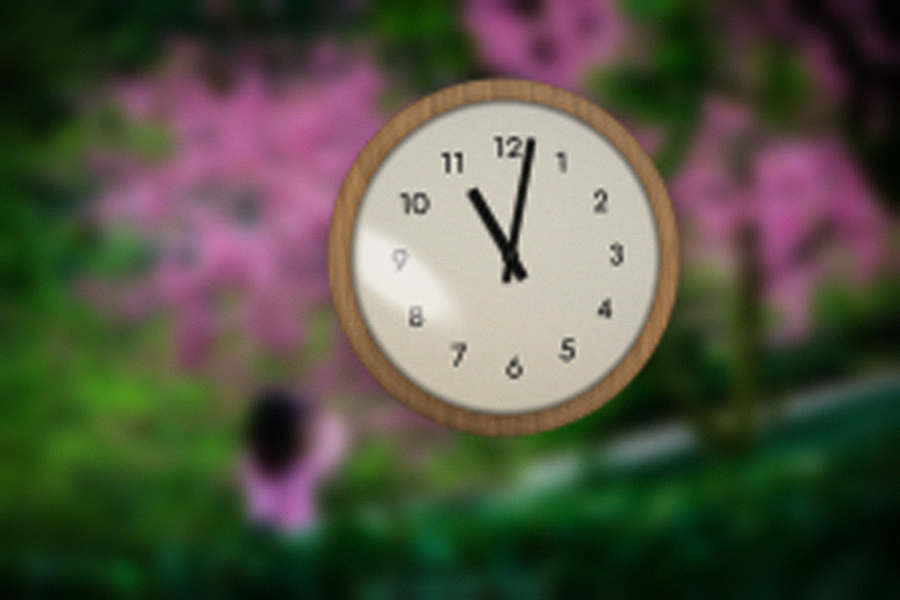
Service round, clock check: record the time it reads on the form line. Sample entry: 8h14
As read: 11h02
